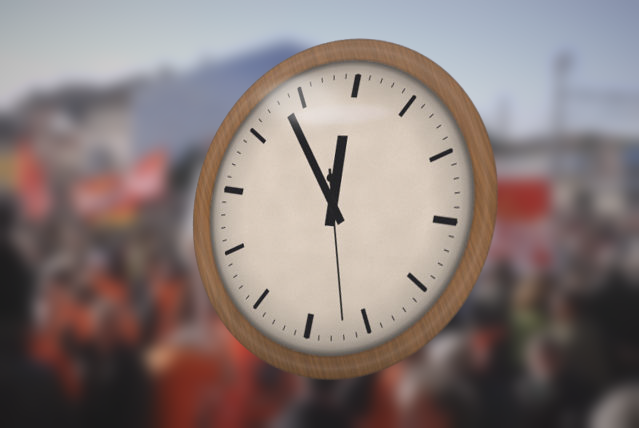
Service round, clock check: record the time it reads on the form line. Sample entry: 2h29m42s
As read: 11h53m27s
